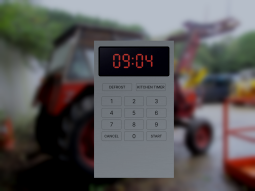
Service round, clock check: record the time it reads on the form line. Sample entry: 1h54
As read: 9h04
